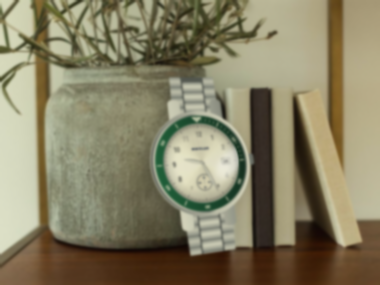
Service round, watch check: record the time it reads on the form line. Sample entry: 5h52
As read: 9h26
